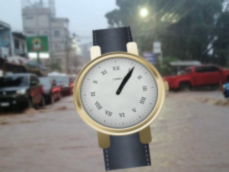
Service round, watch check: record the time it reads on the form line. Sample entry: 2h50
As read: 1h06
